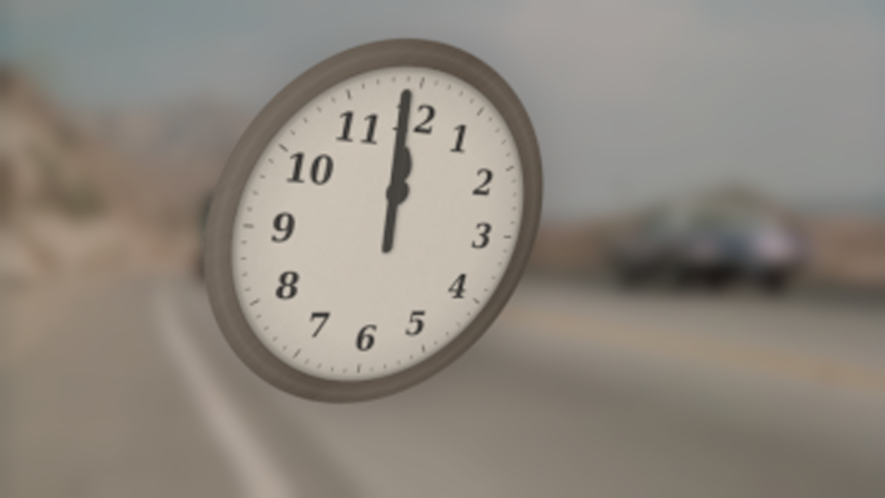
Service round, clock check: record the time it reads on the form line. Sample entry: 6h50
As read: 11h59
